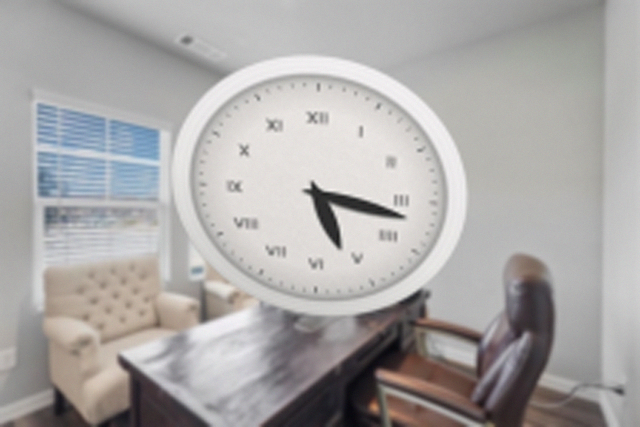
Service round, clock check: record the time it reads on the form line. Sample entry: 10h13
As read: 5h17
